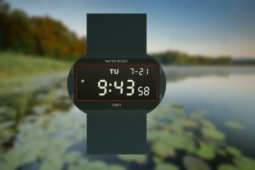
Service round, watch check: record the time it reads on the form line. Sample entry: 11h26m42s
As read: 9h43m58s
